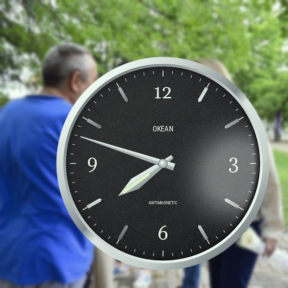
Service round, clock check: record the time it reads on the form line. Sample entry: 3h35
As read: 7h48
